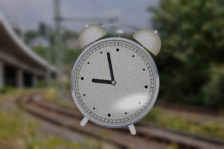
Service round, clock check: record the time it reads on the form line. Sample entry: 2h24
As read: 8h57
